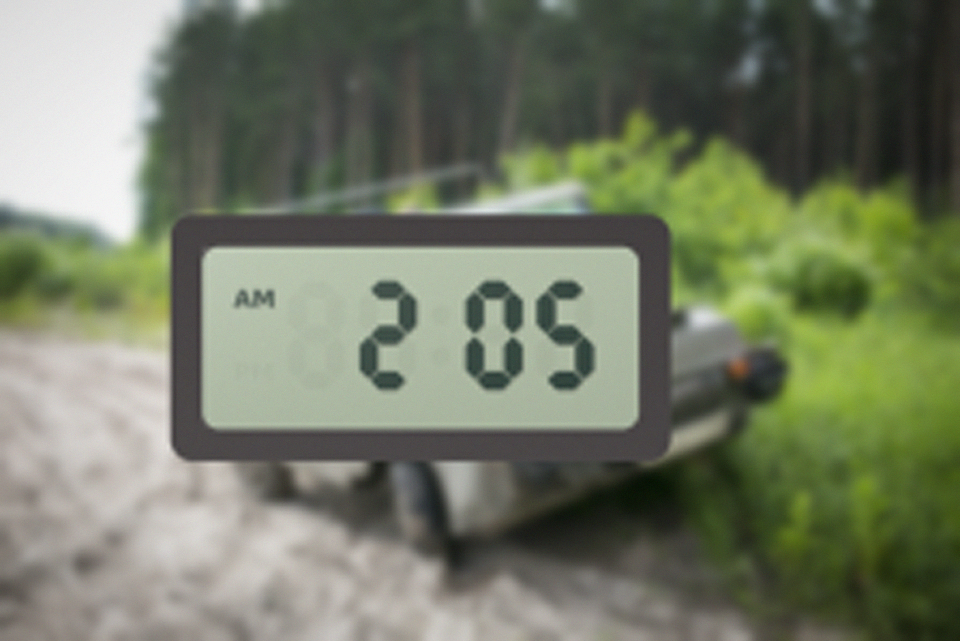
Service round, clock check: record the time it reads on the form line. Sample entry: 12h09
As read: 2h05
